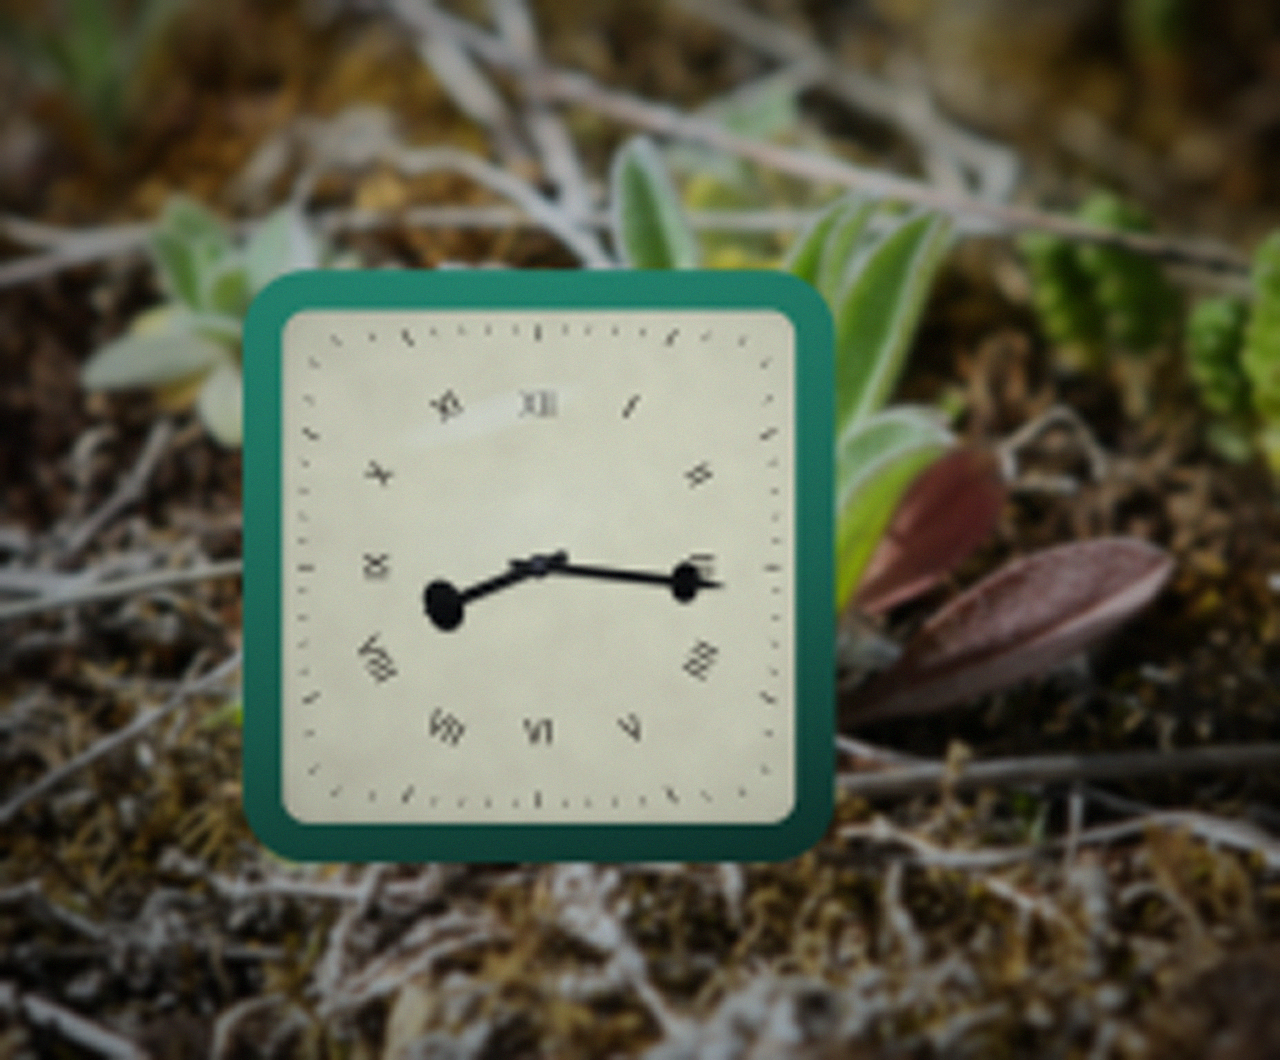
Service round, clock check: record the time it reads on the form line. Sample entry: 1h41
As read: 8h16
